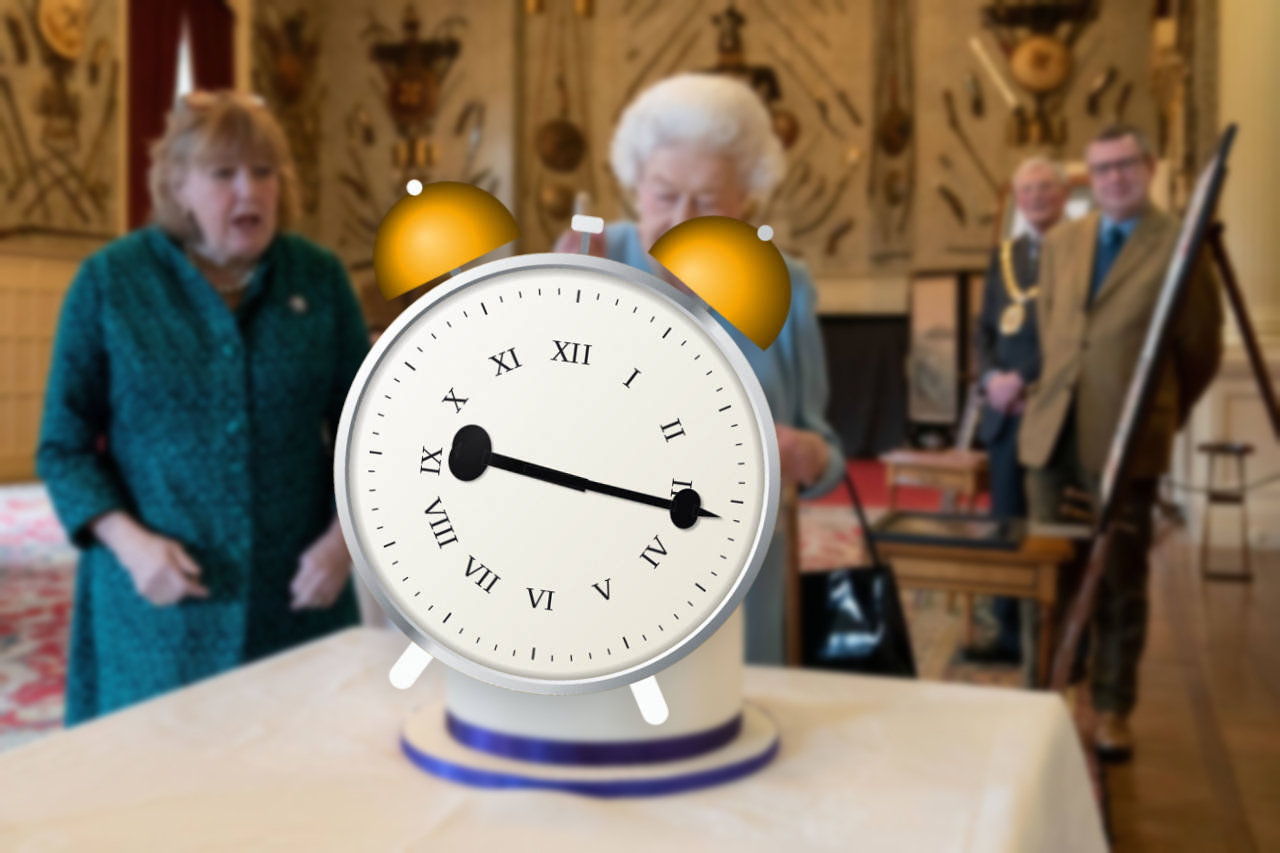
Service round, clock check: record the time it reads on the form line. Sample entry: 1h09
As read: 9h16
